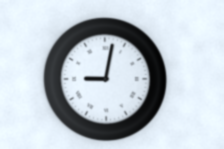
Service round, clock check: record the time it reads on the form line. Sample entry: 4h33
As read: 9h02
